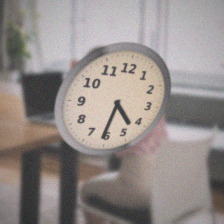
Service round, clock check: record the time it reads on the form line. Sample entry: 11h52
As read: 4h31
